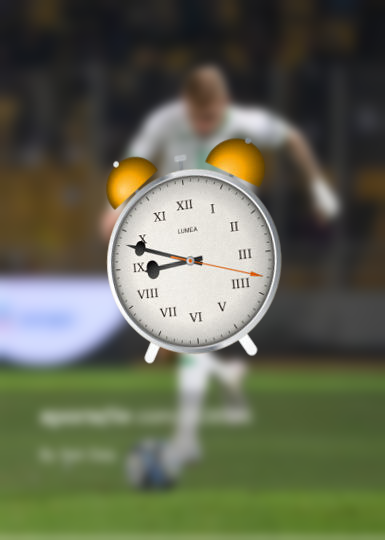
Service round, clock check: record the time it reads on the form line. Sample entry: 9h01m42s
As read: 8h48m18s
